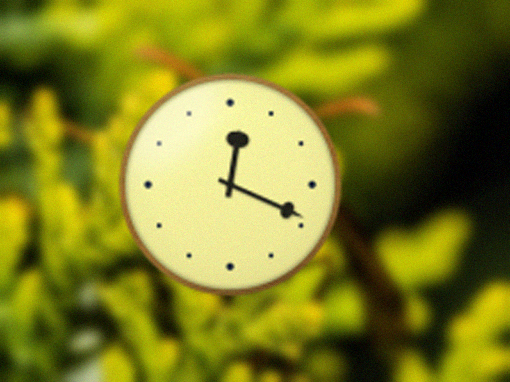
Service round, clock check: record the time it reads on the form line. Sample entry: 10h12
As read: 12h19
